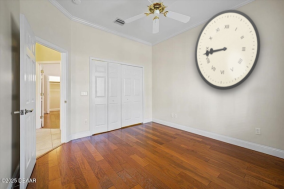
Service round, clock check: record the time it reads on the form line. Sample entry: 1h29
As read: 8h43
